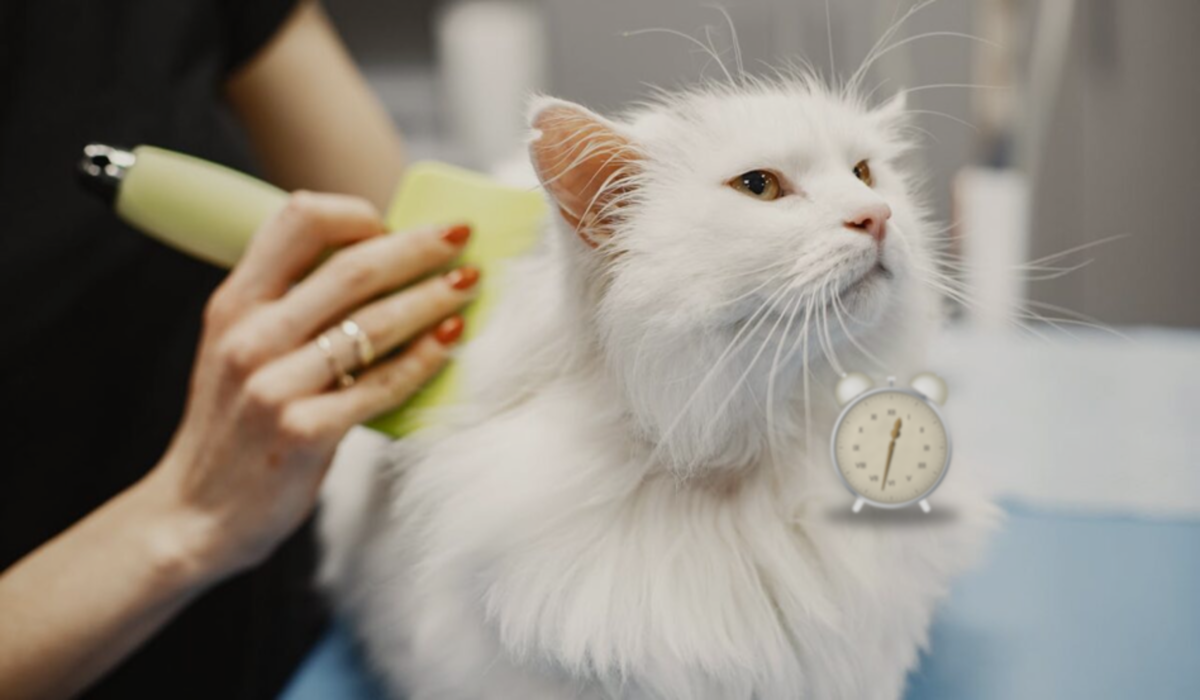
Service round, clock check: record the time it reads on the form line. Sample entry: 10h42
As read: 12h32
